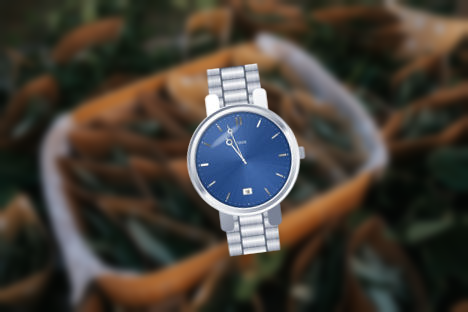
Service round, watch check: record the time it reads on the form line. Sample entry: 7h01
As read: 10h57
